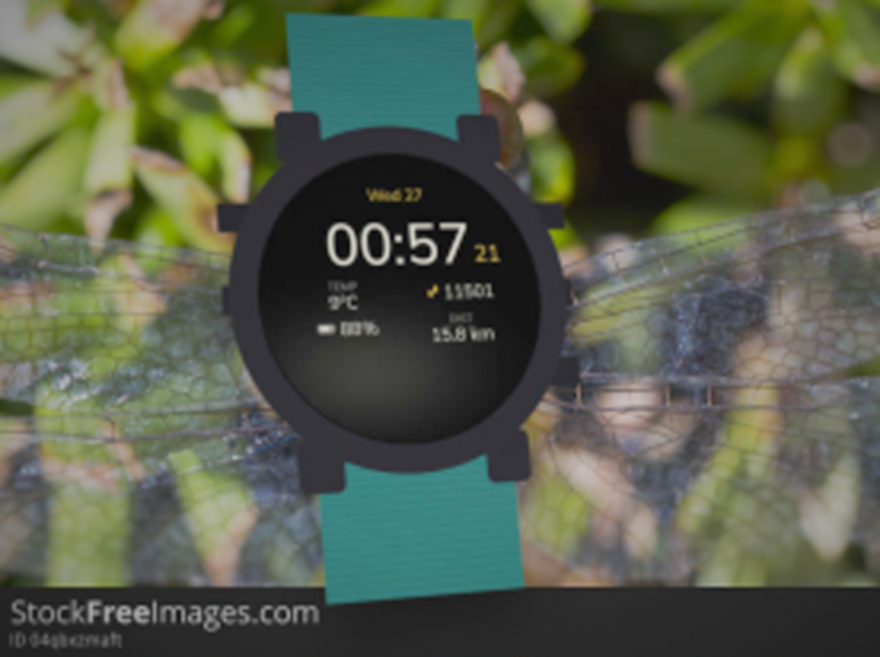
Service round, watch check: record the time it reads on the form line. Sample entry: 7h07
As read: 0h57
